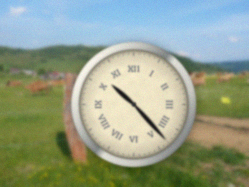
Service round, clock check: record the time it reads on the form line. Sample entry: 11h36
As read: 10h23
